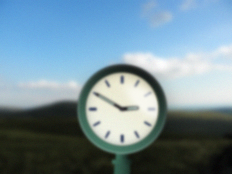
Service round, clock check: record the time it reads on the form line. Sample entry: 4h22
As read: 2h50
